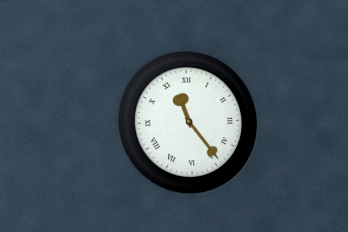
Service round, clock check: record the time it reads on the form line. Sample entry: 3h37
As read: 11h24
